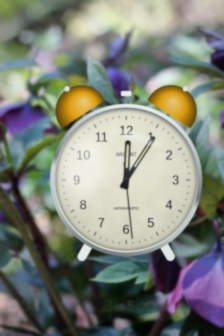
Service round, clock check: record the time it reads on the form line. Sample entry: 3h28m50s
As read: 12h05m29s
